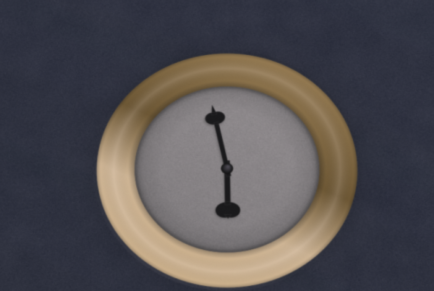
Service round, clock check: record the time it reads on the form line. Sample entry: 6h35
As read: 5h58
